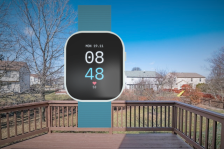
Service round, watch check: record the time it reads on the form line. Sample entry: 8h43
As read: 8h48
